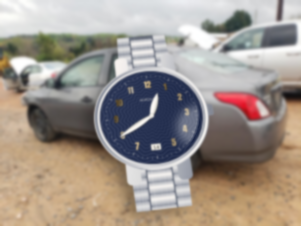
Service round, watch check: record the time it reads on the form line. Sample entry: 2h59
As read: 12h40
